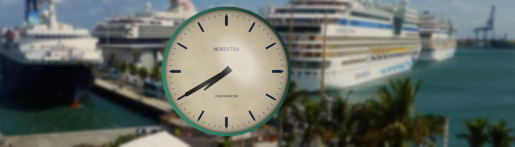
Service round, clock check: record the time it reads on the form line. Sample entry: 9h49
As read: 7h40
